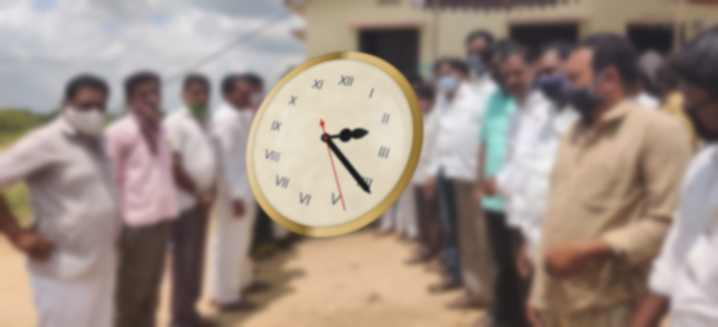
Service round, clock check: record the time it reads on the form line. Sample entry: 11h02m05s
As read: 2h20m24s
